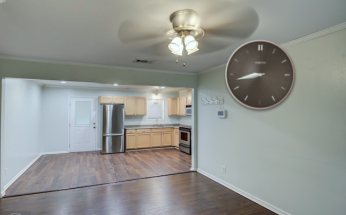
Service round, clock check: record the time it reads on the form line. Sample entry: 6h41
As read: 8h43
